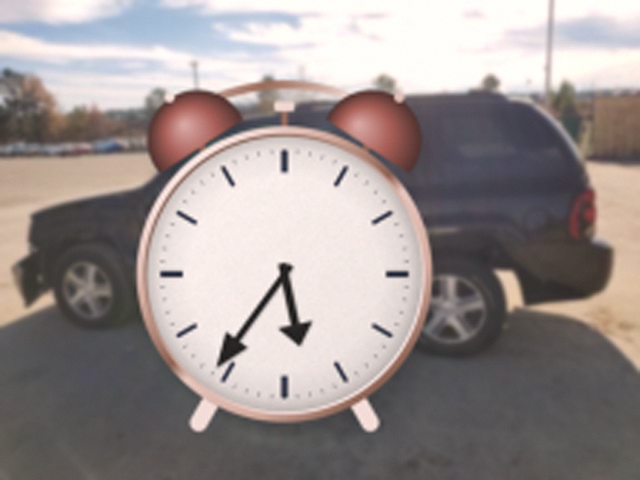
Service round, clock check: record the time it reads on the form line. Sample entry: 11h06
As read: 5h36
